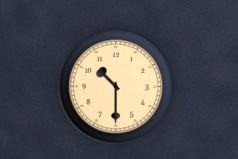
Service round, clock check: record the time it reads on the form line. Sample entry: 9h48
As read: 10h30
